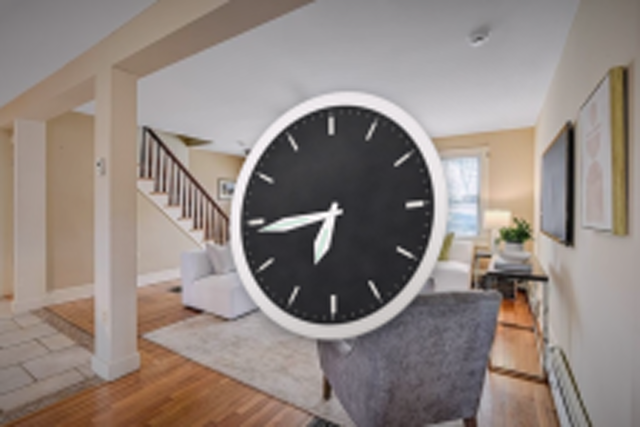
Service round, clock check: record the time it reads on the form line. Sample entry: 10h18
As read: 6h44
